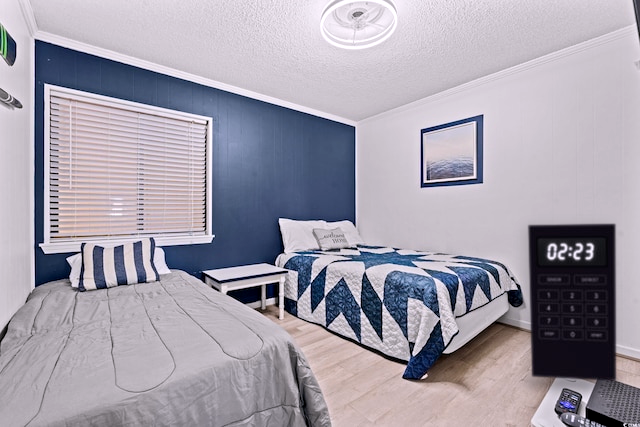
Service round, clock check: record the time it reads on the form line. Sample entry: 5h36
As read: 2h23
